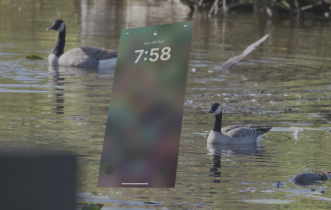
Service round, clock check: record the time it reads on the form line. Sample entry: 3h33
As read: 7h58
